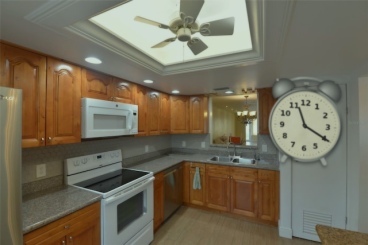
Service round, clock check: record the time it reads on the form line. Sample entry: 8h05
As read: 11h20
